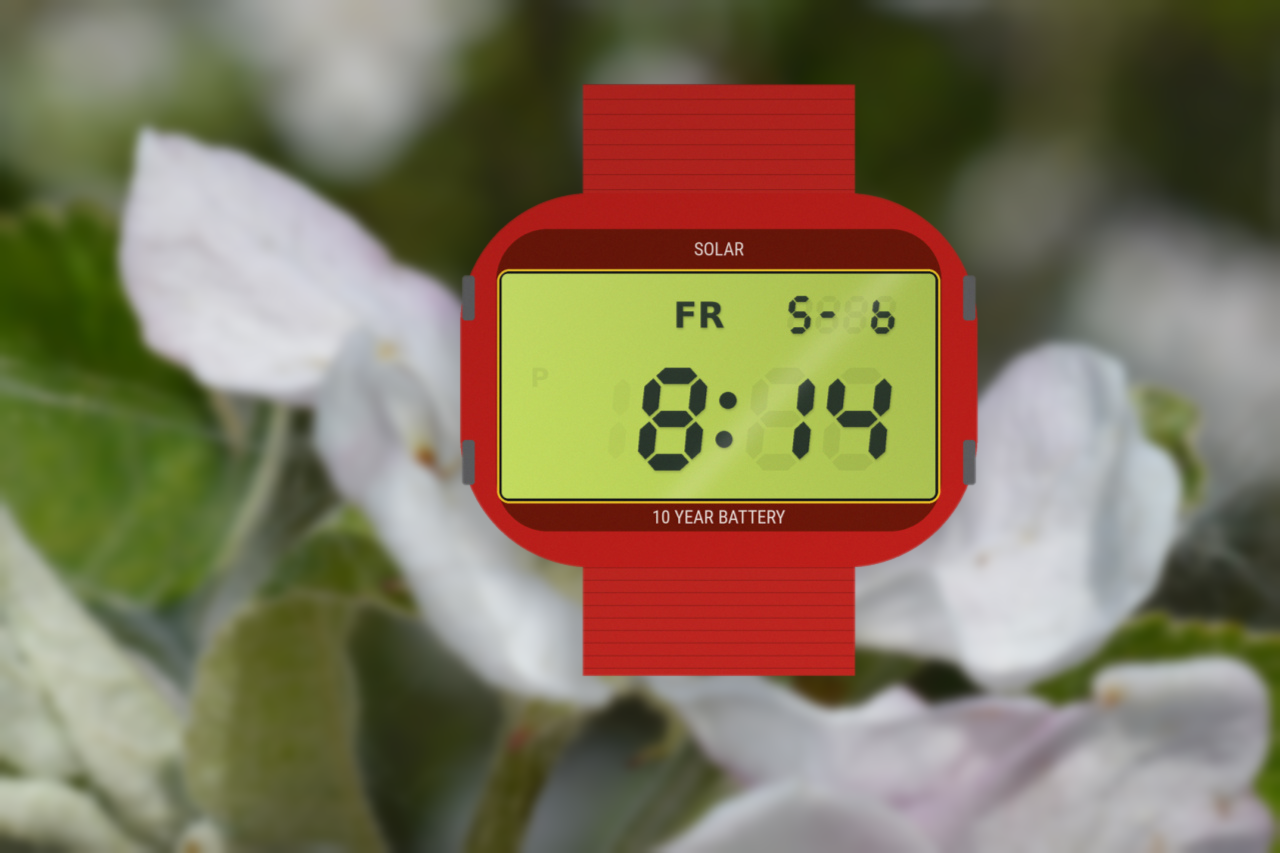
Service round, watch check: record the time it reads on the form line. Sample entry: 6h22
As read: 8h14
